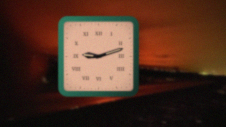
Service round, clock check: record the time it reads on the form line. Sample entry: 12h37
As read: 9h12
